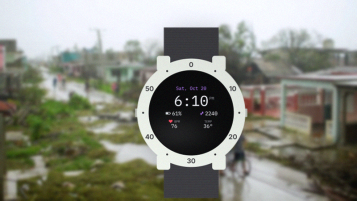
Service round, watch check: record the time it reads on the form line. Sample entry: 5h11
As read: 6h10
